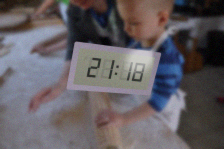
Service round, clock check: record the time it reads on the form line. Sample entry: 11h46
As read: 21h18
